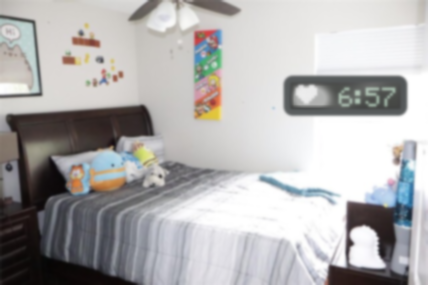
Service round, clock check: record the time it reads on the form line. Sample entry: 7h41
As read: 6h57
